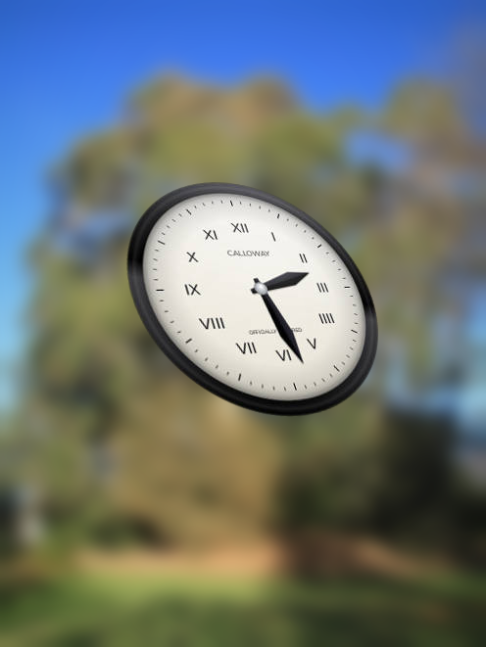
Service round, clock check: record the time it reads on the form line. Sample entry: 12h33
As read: 2h28
